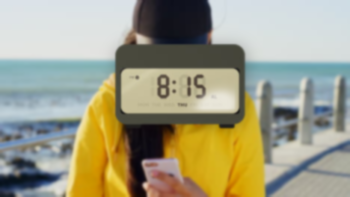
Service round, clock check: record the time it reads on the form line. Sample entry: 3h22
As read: 8h15
